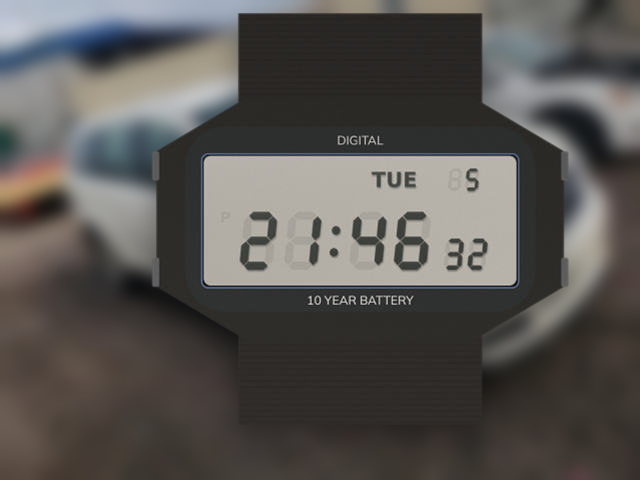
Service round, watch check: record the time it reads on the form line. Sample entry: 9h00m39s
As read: 21h46m32s
